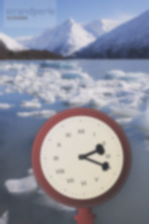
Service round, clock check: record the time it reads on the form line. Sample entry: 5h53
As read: 2h19
